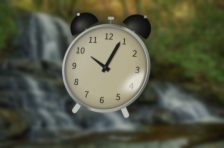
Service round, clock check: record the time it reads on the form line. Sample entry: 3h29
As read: 10h04
